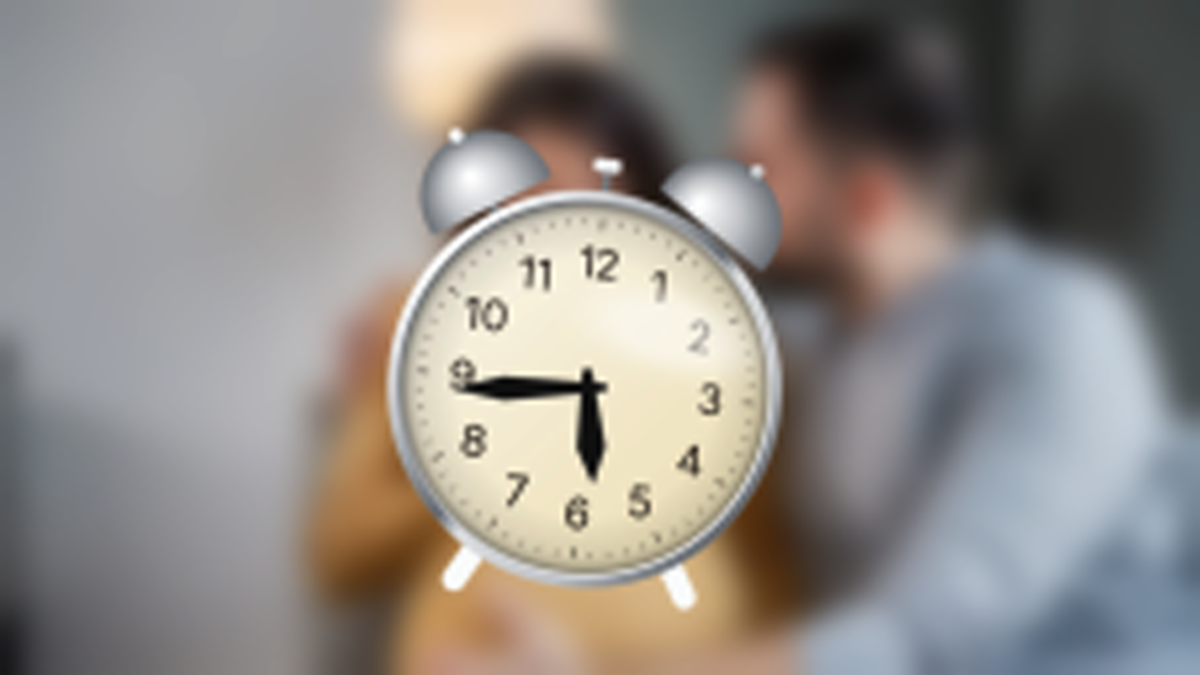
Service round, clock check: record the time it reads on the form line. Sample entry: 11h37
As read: 5h44
